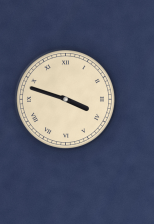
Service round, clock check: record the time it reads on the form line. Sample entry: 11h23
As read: 3h48
